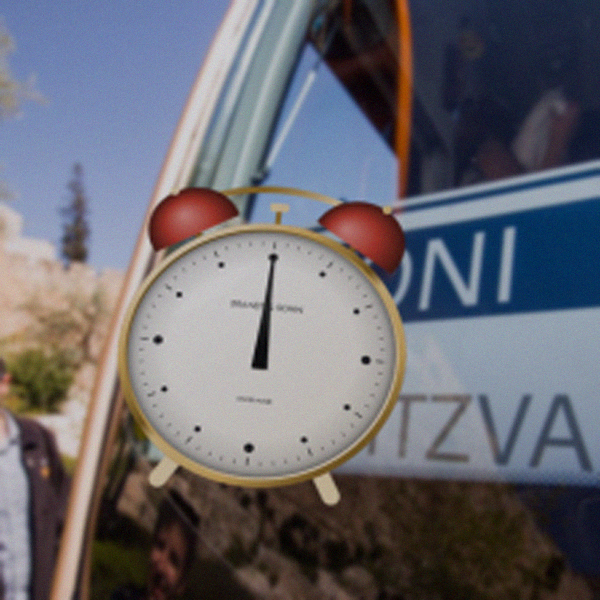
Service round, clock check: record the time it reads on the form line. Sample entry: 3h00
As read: 12h00
